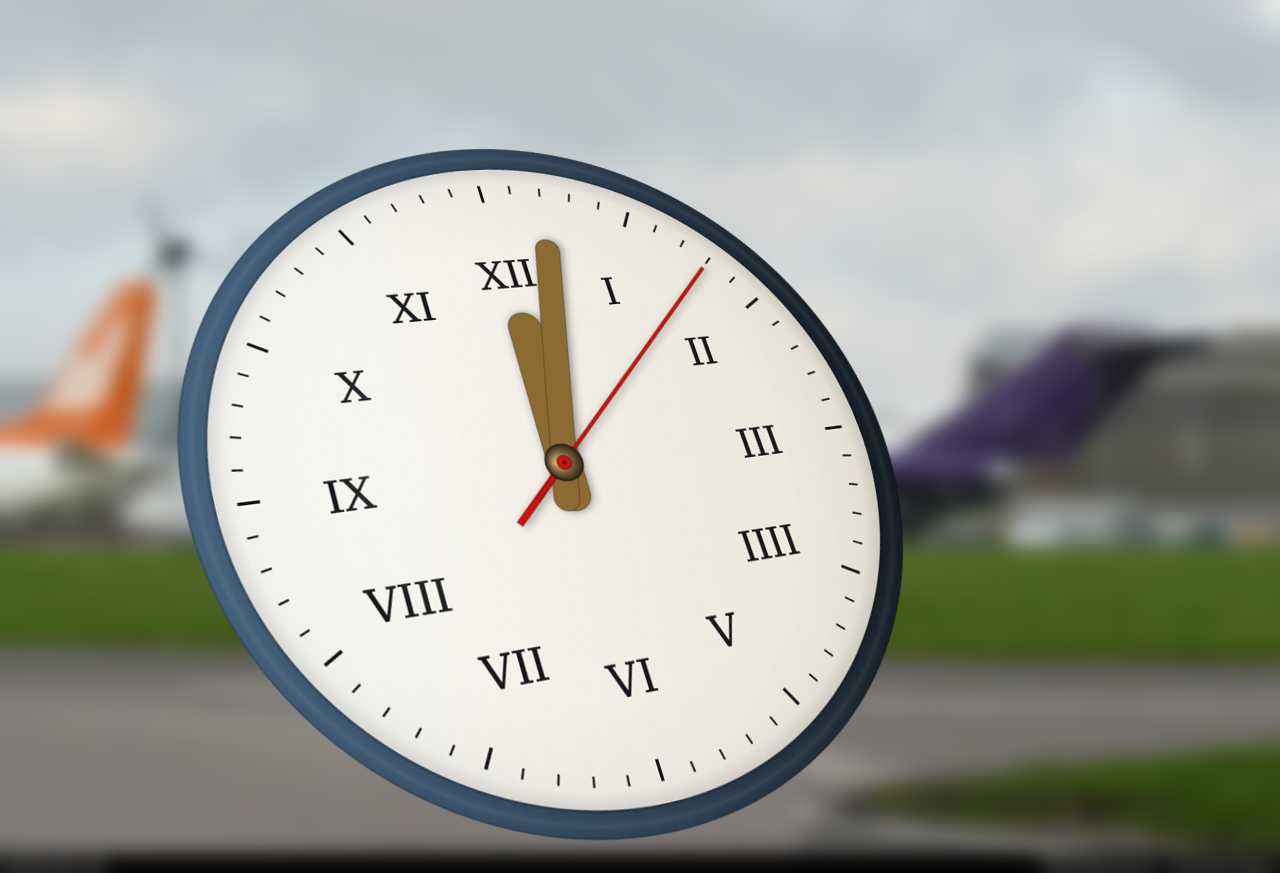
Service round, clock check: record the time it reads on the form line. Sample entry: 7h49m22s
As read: 12h02m08s
